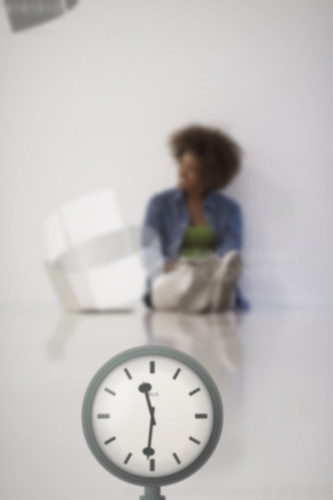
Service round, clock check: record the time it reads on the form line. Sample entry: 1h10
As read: 11h31
